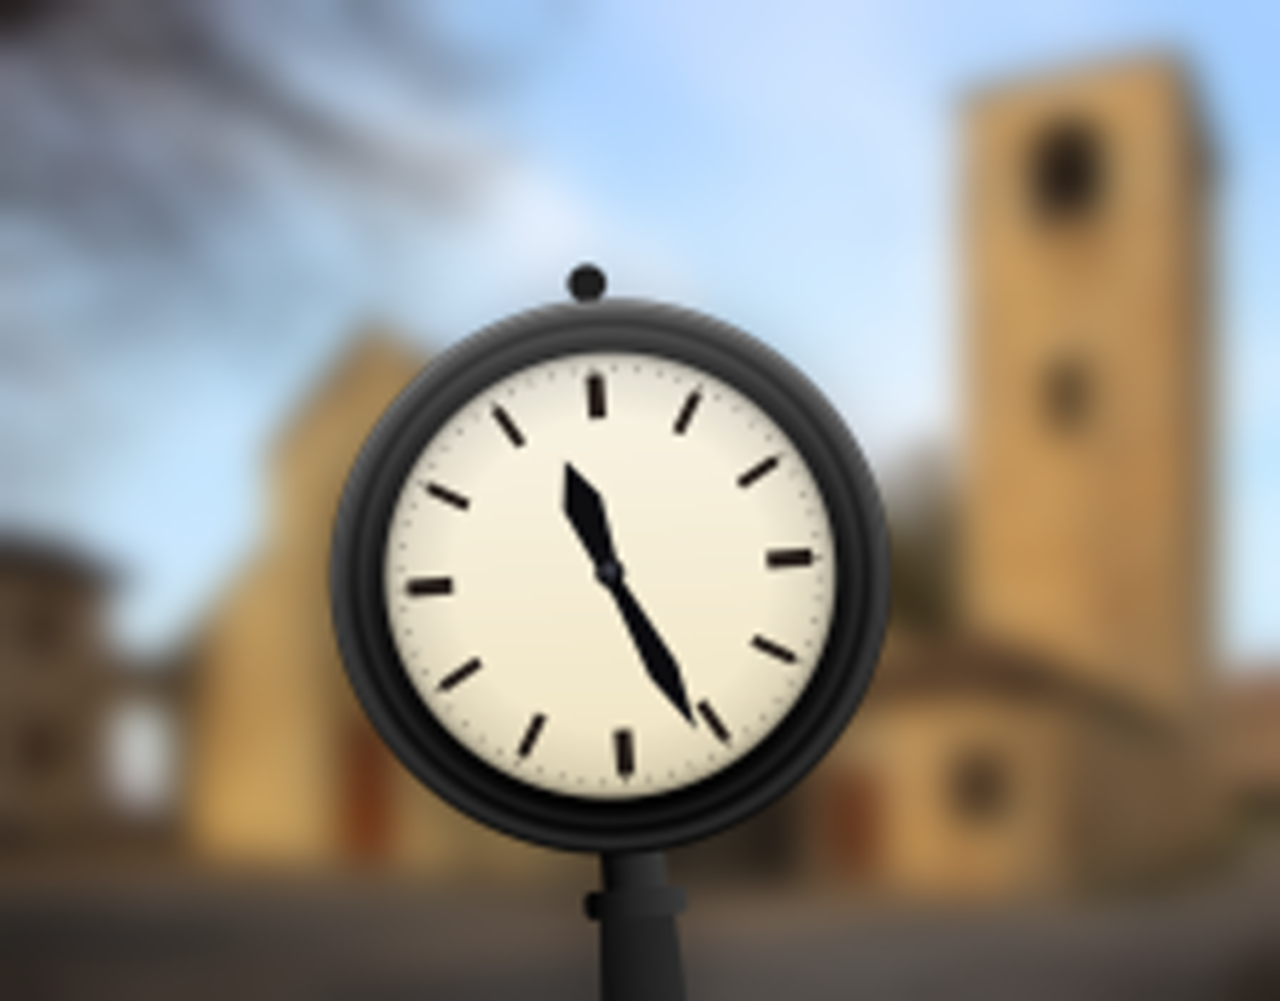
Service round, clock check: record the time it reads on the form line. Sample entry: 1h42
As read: 11h26
